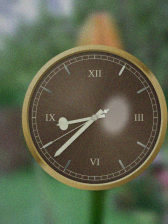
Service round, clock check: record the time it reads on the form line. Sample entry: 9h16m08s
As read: 8h37m40s
